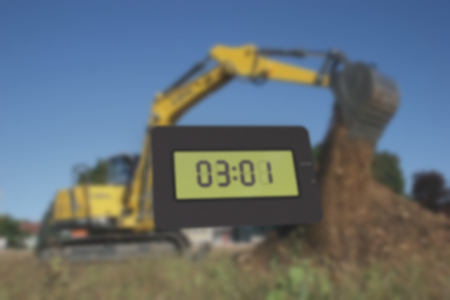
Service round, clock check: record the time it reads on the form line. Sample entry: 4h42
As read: 3h01
